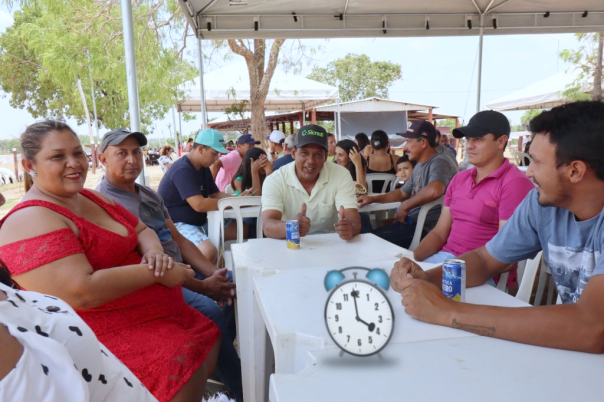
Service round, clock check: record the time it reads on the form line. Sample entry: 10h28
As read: 3h59
